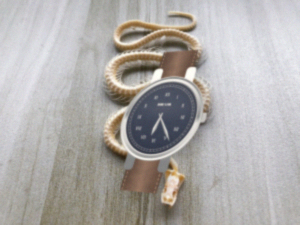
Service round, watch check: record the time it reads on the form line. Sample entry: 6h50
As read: 6h24
